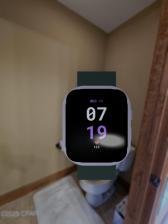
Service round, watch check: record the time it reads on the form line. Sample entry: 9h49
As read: 7h19
